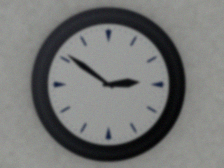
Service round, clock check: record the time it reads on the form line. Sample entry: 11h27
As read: 2h51
